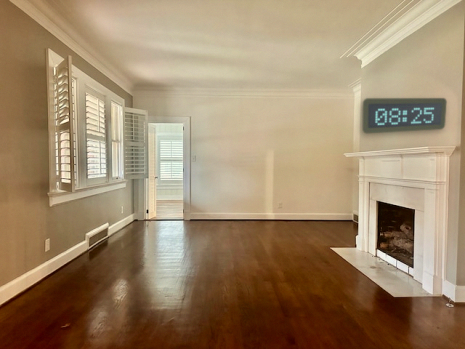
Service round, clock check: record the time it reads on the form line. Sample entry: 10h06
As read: 8h25
